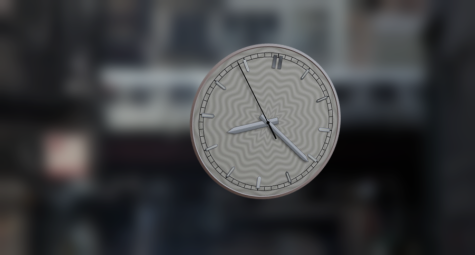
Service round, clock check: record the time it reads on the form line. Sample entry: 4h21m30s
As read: 8h20m54s
